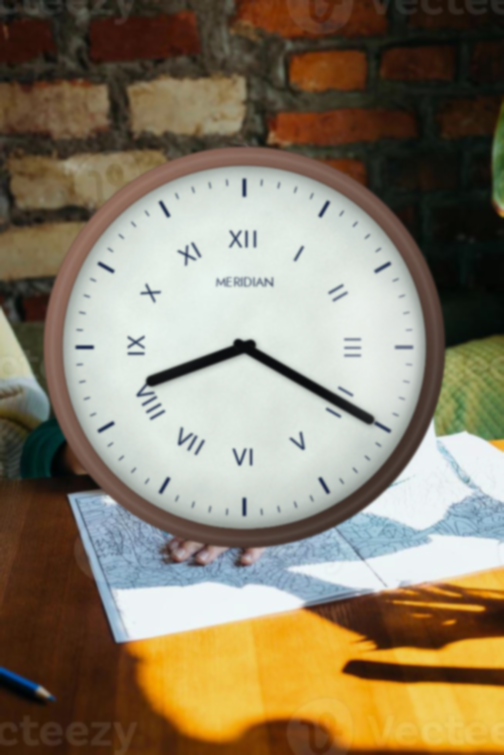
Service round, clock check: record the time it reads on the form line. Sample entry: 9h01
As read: 8h20
